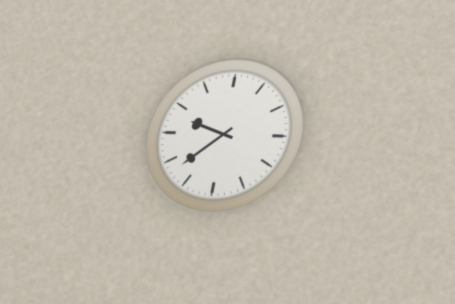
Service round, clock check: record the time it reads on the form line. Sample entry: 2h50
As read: 9h38
